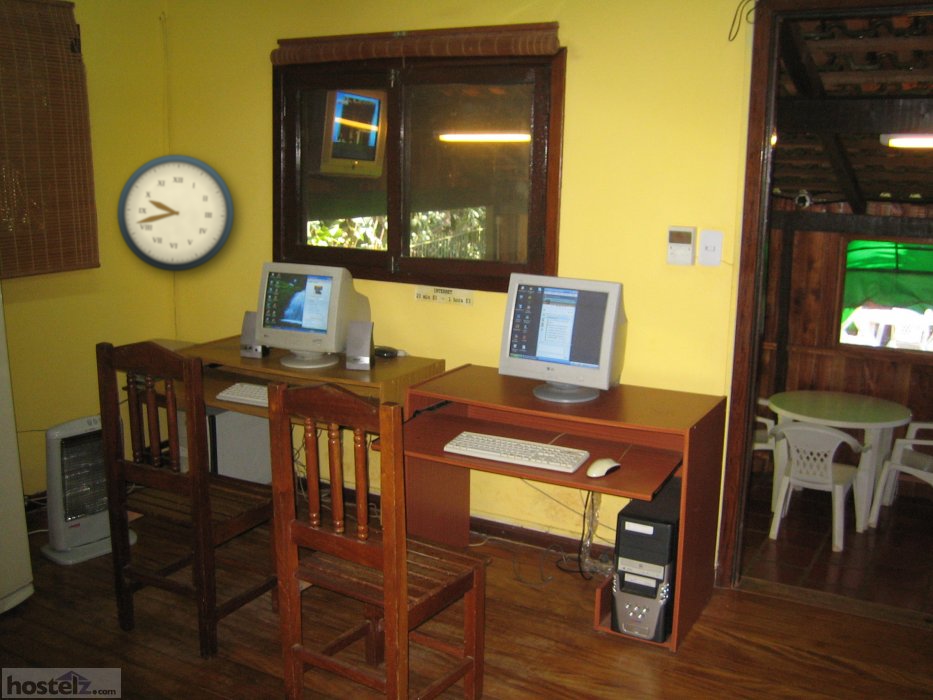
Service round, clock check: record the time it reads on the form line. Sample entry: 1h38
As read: 9h42
